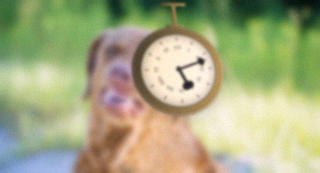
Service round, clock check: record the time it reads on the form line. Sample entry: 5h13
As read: 5h12
